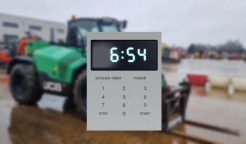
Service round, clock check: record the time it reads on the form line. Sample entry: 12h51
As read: 6h54
